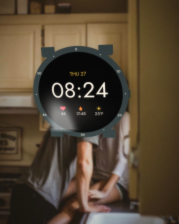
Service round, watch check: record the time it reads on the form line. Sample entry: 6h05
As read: 8h24
